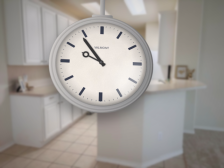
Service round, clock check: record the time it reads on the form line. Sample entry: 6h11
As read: 9h54
